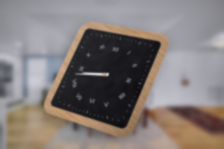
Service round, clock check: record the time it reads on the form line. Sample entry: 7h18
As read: 8h43
